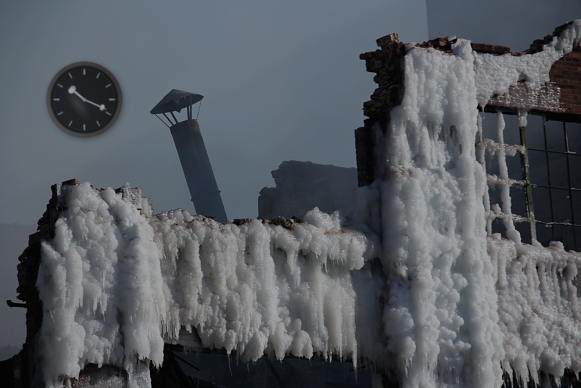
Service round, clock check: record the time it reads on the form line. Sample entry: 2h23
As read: 10h19
